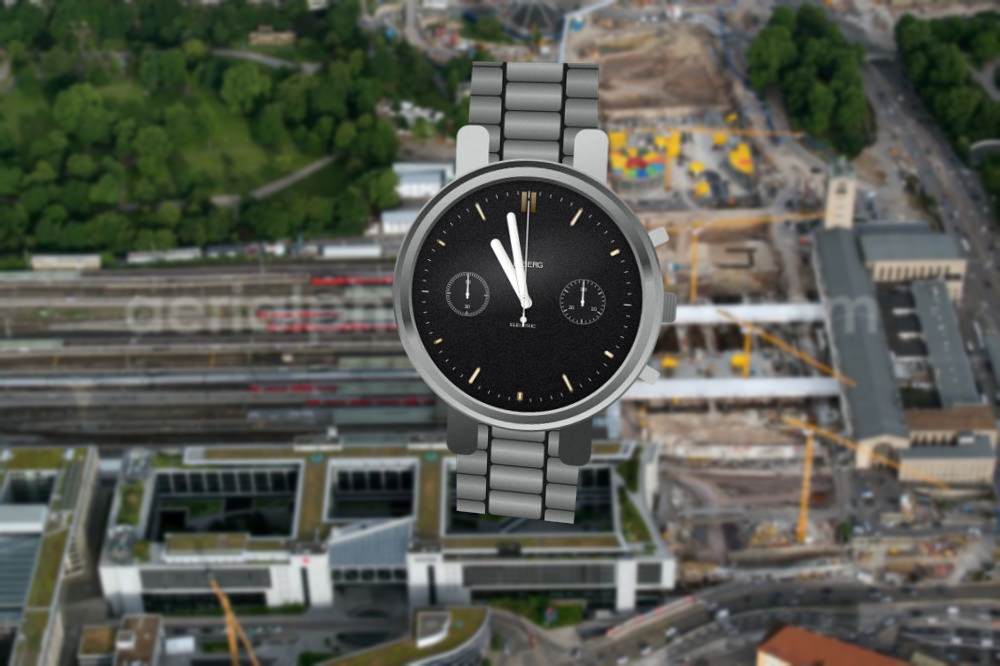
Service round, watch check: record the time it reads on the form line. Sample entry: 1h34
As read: 10h58
